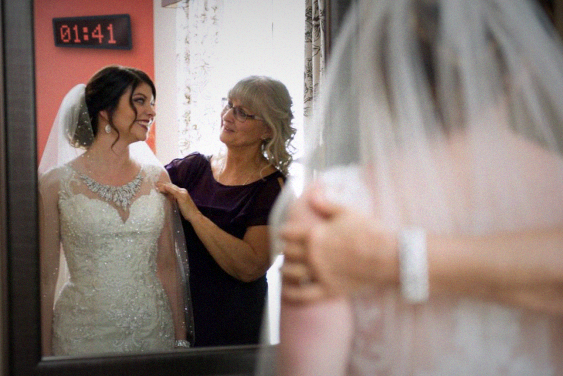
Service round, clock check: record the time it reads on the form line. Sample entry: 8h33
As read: 1h41
